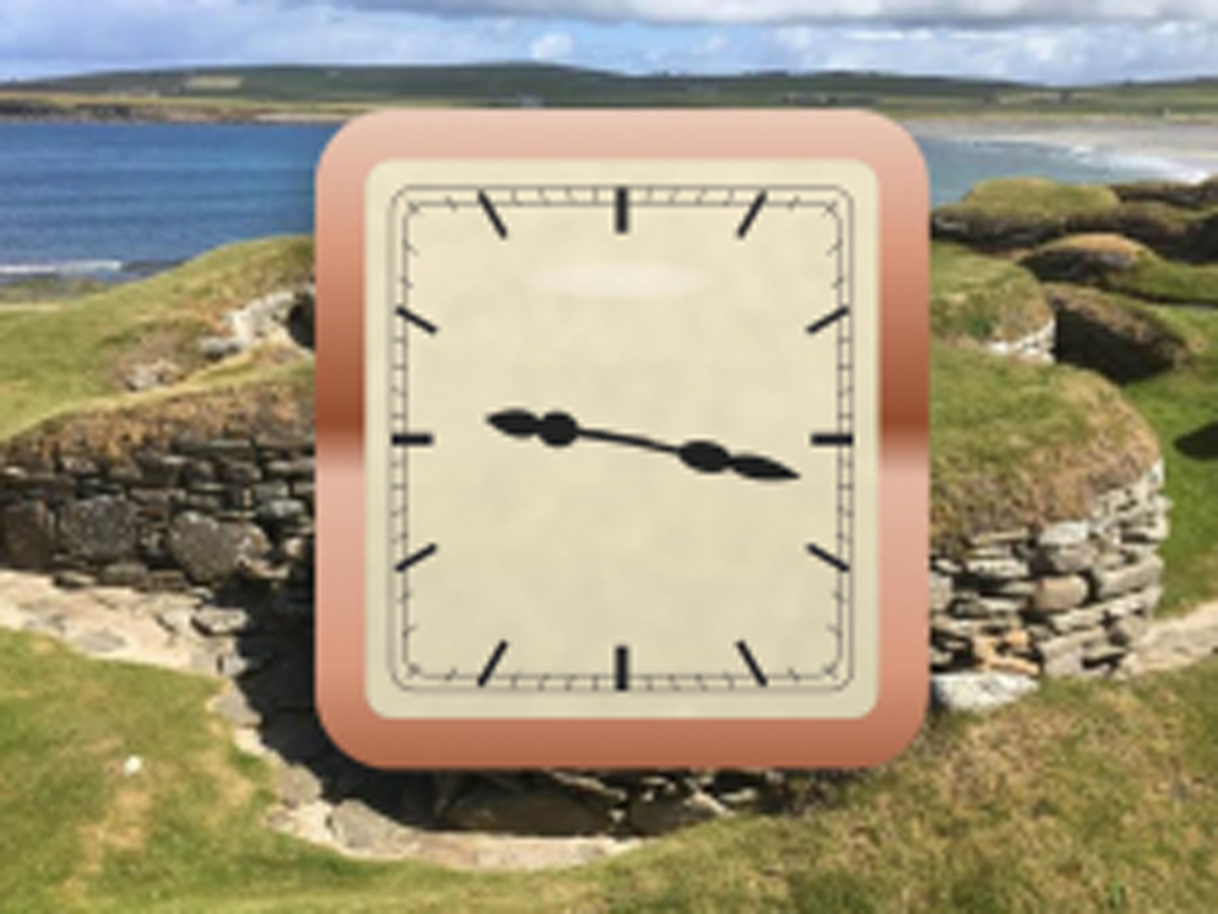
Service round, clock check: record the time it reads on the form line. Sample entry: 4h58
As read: 9h17
